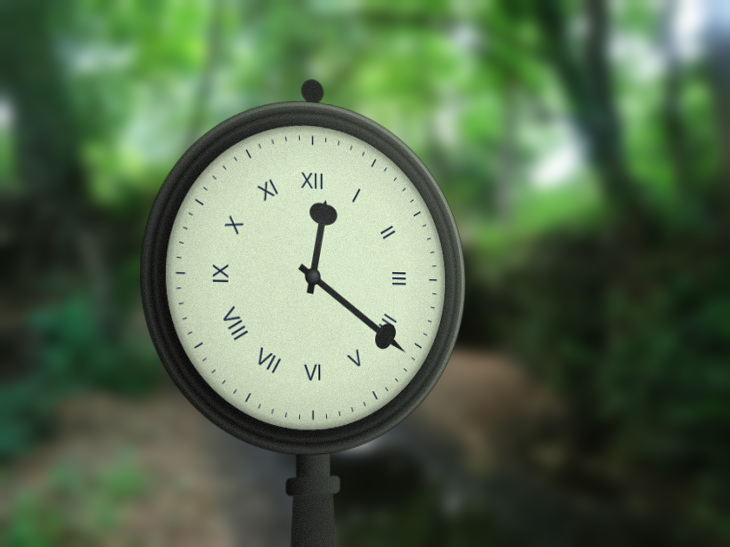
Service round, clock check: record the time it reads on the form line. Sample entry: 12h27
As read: 12h21
